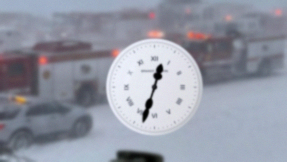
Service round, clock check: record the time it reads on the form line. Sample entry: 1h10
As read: 12h33
